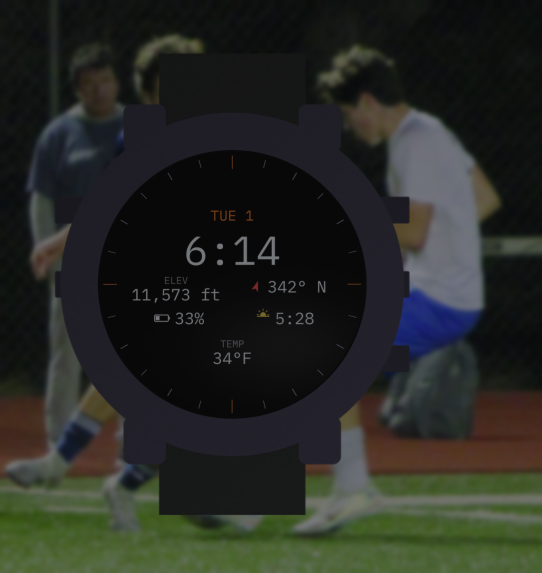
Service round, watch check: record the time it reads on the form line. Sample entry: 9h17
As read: 6h14
